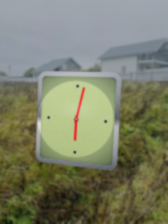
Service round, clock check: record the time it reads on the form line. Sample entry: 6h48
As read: 6h02
